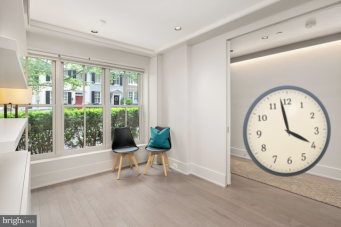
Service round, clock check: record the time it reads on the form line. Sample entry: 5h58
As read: 3h58
